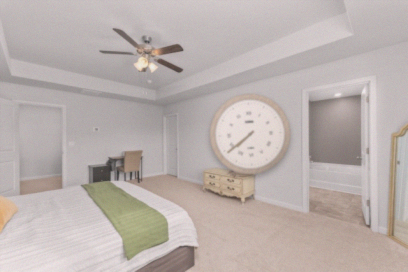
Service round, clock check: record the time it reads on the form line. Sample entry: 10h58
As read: 7h39
